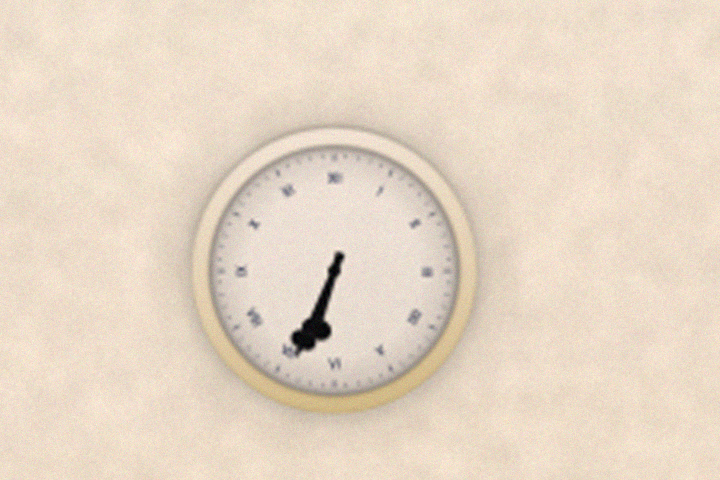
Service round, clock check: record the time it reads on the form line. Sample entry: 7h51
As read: 6h34
